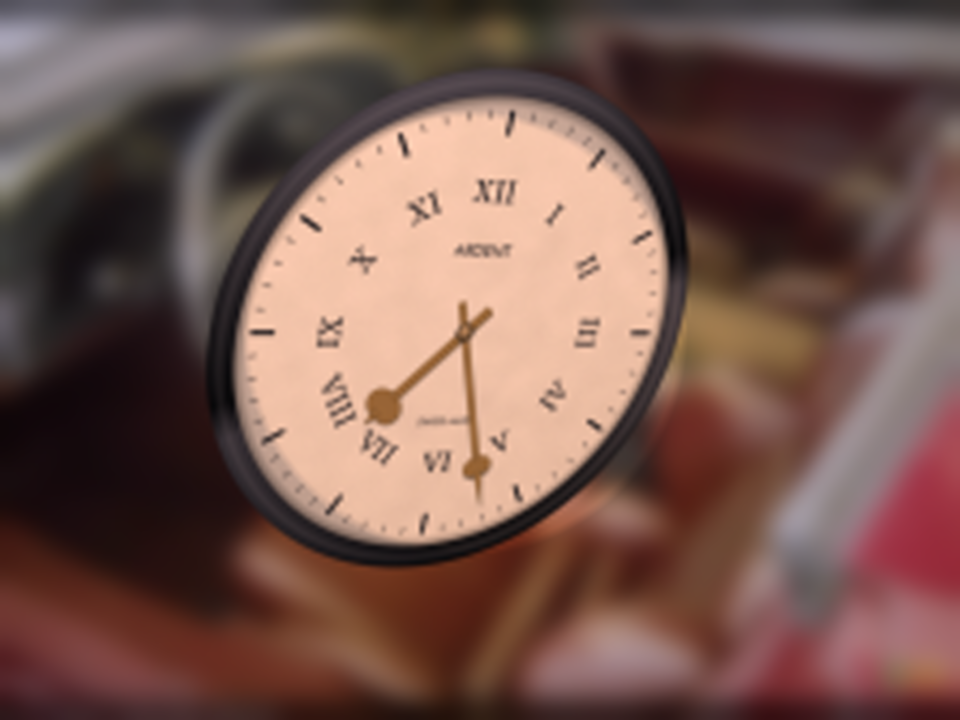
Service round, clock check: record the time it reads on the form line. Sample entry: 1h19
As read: 7h27
